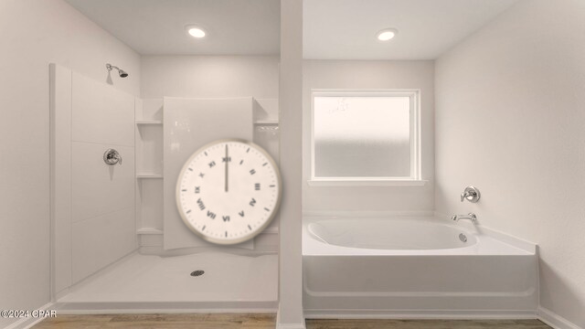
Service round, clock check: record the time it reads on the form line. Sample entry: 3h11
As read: 12h00
